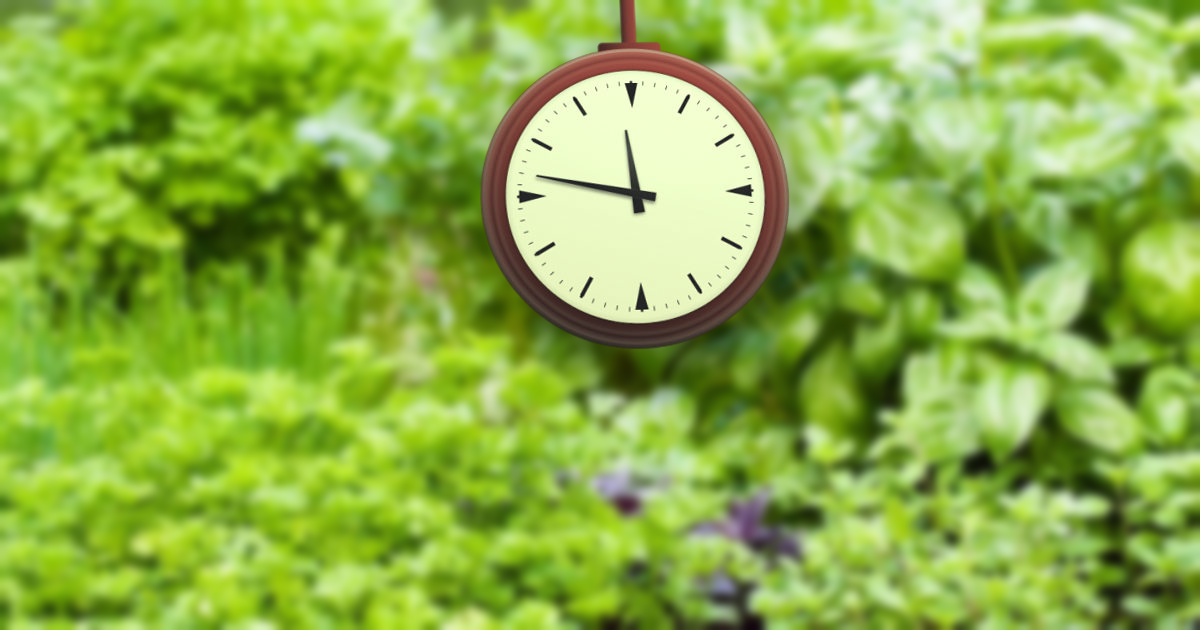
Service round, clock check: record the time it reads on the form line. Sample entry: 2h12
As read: 11h47
